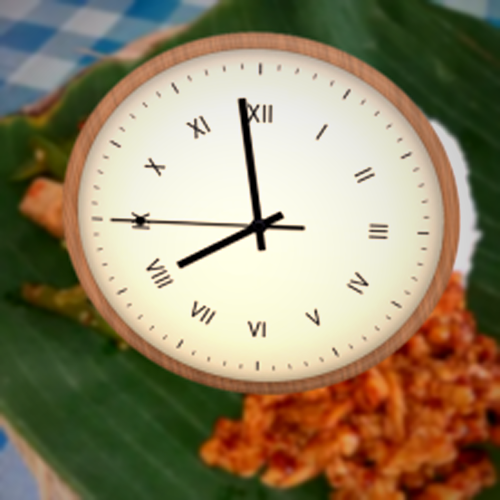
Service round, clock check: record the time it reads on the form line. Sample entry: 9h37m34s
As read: 7h58m45s
